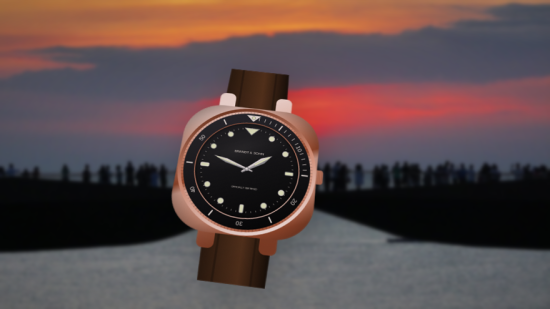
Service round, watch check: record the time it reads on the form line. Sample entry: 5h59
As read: 1h48
